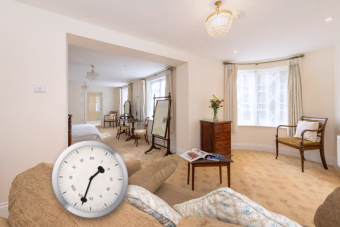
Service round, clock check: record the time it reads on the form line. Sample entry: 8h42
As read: 1h33
